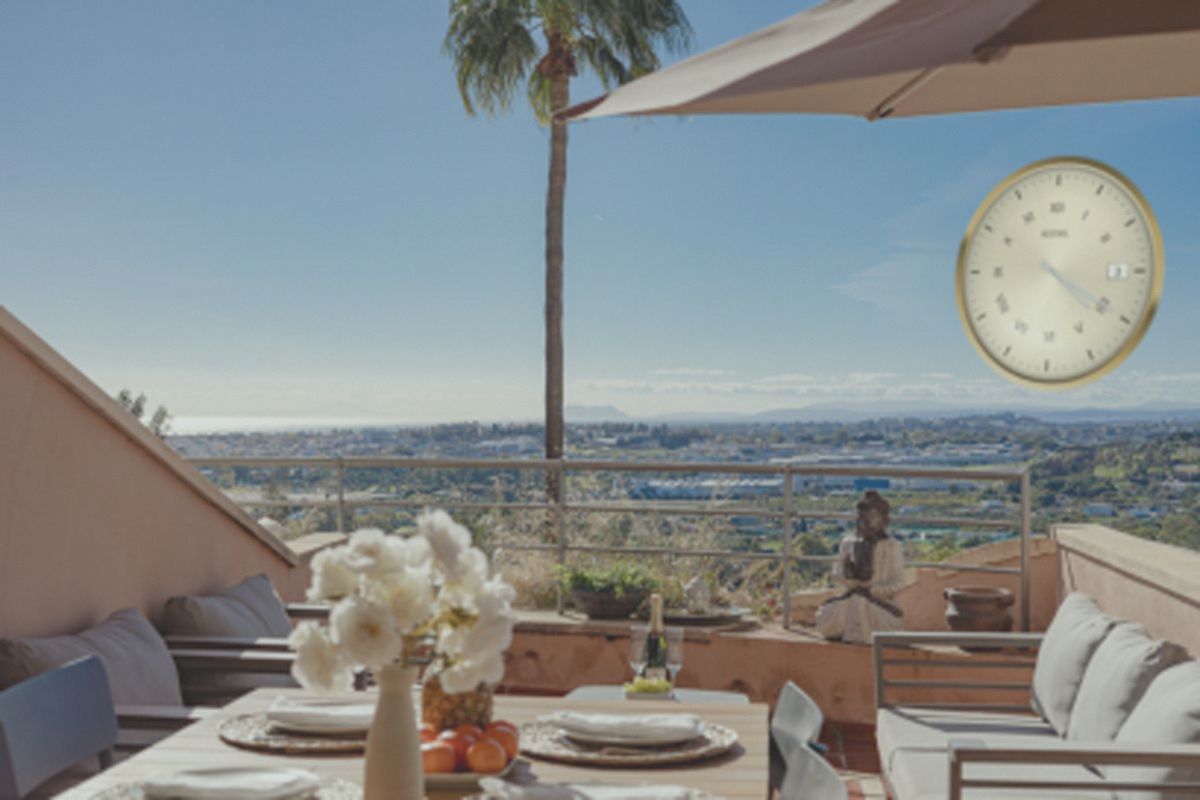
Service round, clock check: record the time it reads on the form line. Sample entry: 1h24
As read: 4h20
